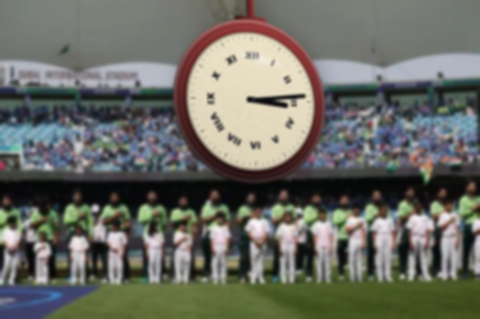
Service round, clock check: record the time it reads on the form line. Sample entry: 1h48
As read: 3h14
